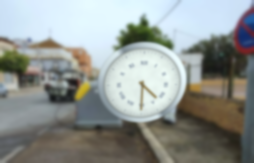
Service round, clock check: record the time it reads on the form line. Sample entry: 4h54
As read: 4h30
